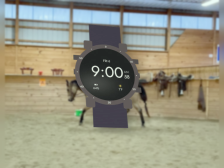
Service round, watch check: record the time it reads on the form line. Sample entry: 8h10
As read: 9h00
